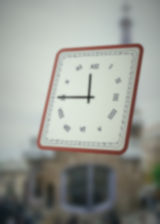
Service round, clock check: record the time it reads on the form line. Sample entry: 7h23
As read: 11h45
